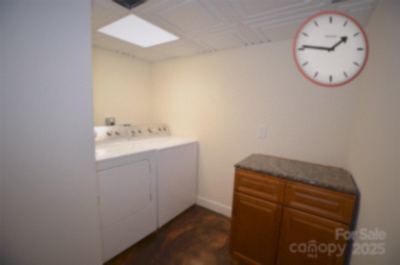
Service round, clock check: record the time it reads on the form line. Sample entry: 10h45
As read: 1h46
